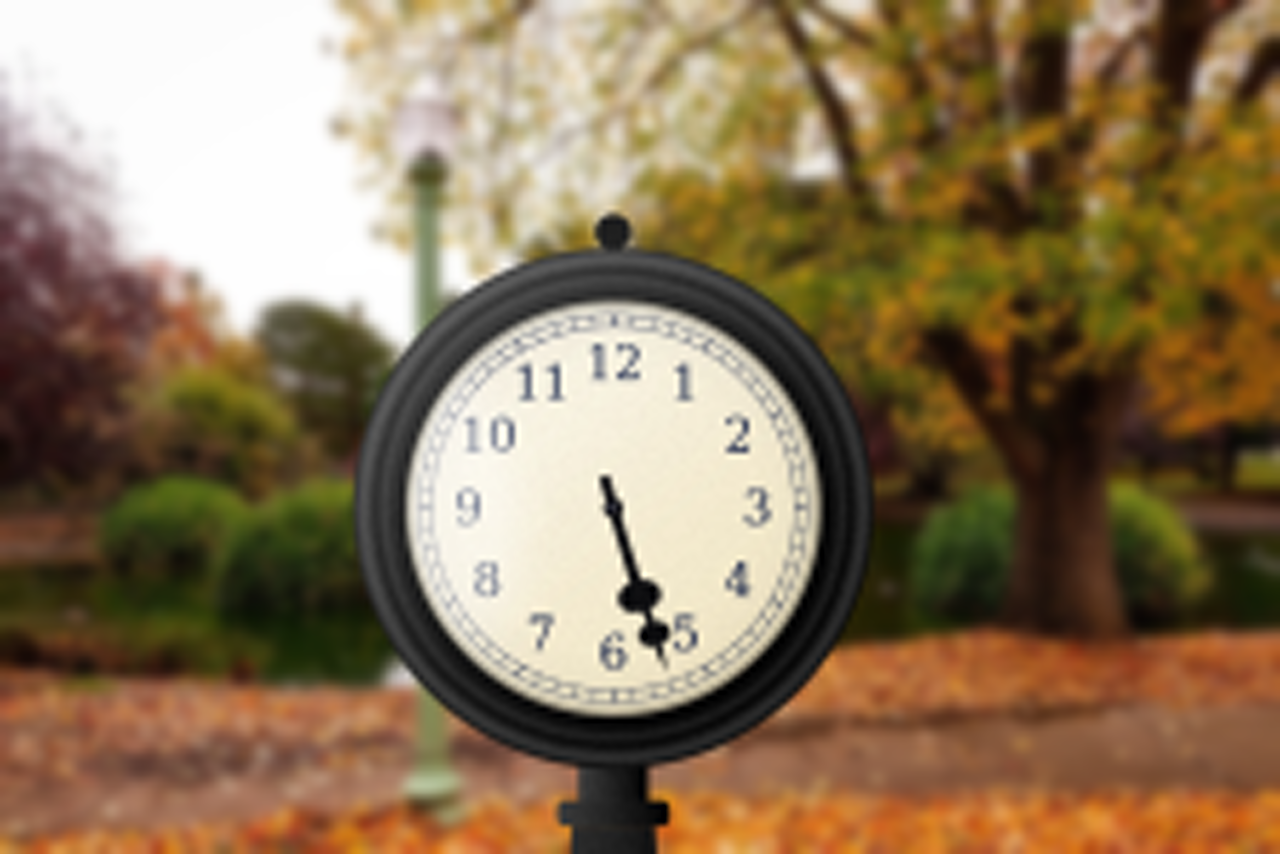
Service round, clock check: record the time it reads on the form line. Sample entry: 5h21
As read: 5h27
